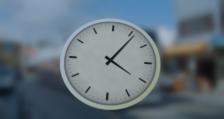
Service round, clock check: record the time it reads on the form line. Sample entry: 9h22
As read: 4h06
